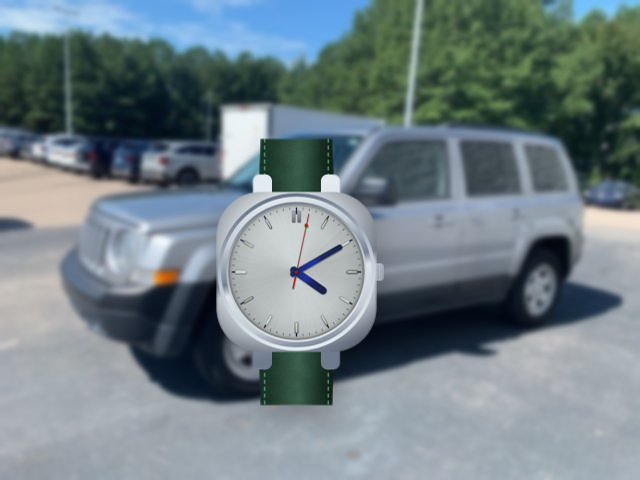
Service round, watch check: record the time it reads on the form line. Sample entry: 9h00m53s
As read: 4h10m02s
